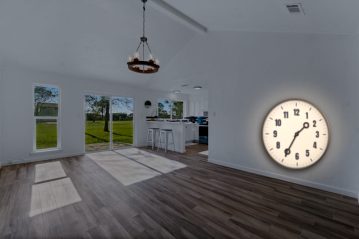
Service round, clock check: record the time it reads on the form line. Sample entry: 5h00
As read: 1h35
